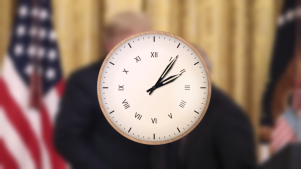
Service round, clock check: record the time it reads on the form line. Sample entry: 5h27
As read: 2h06
